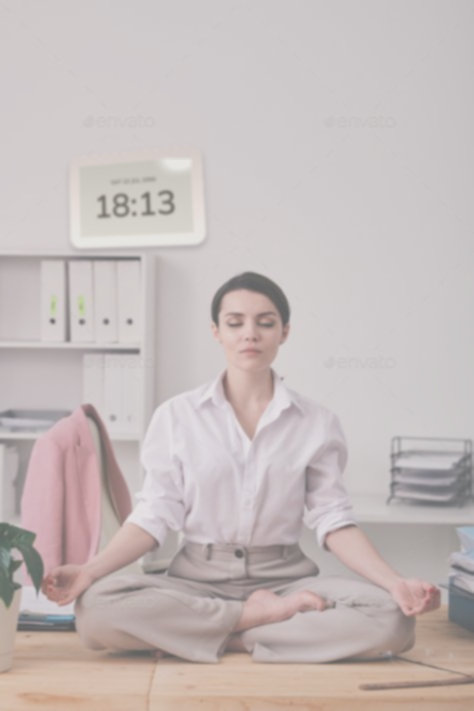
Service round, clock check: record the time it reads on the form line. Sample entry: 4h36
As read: 18h13
